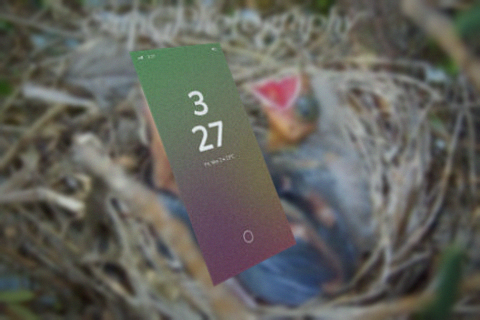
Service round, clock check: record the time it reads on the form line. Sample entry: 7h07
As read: 3h27
